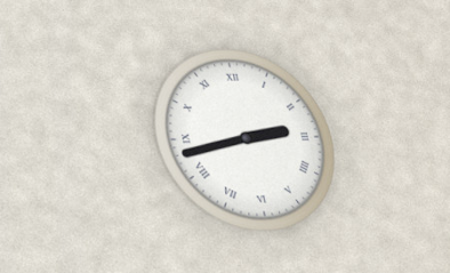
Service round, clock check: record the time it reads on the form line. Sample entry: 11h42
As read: 2h43
